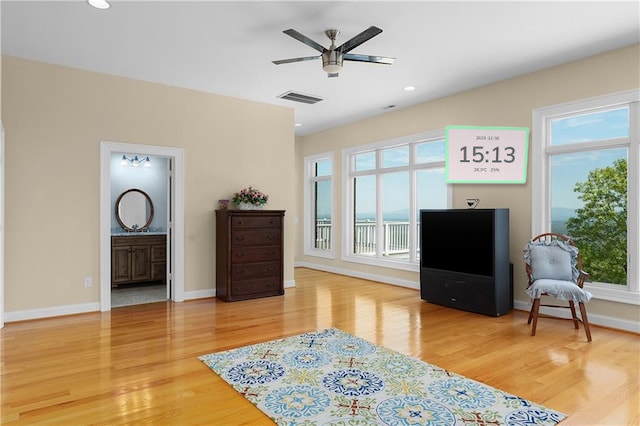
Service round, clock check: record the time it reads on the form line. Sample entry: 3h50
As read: 15h13
